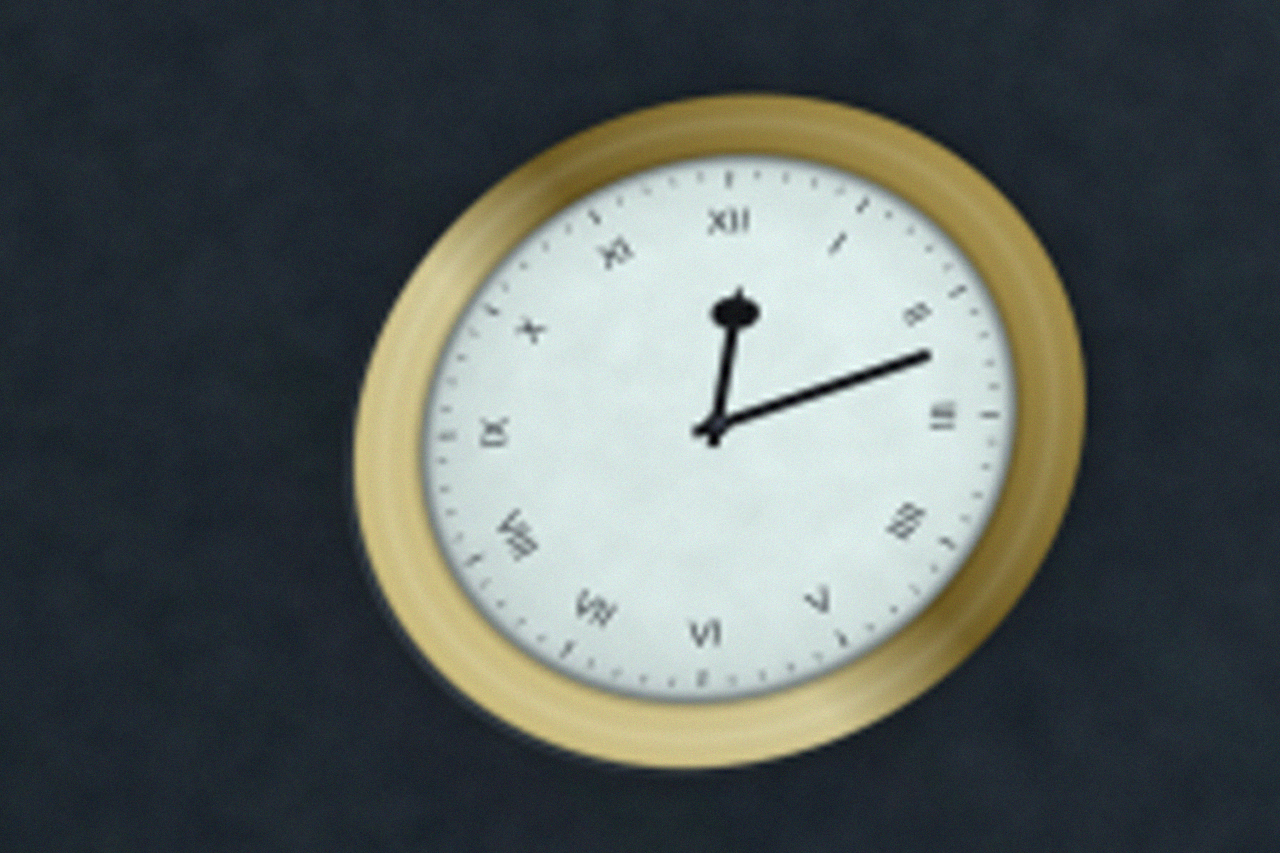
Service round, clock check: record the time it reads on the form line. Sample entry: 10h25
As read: 12h12
